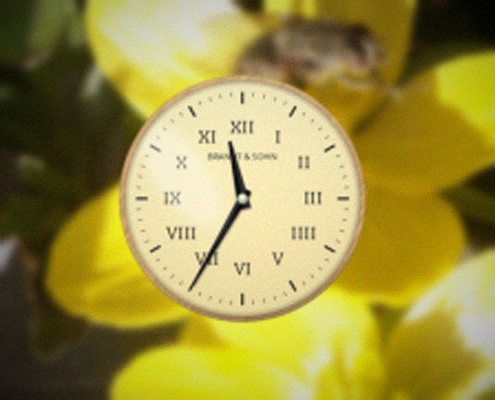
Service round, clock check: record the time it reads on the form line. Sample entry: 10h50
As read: 11h35
